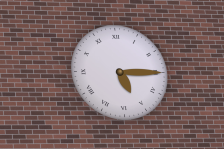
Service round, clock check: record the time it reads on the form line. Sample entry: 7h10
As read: 5h15
